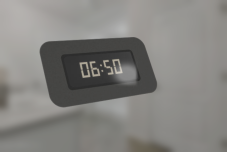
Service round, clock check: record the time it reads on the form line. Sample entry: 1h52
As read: 6h50
